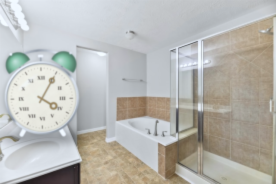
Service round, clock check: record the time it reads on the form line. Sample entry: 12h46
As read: 4h05
